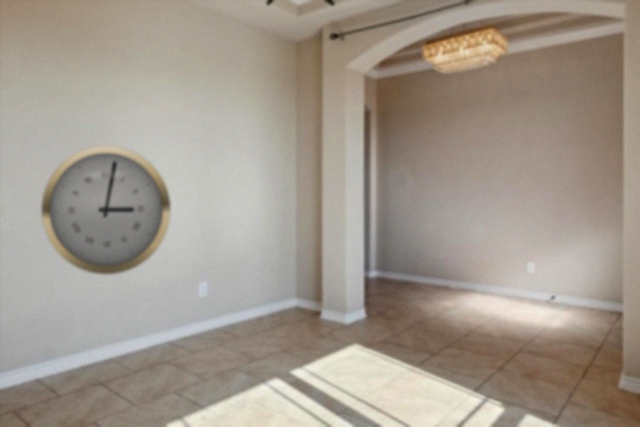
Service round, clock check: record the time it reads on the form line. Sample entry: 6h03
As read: 3h02
